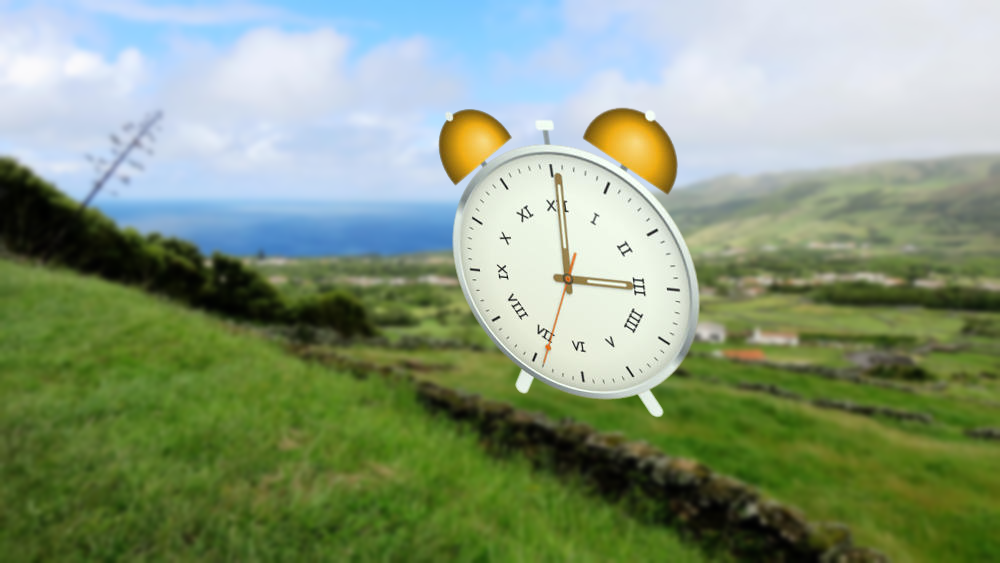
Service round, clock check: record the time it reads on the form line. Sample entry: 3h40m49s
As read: 3h00m34s
